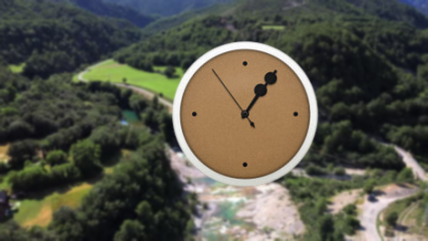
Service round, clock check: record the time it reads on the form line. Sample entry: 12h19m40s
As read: 1h05m54s
